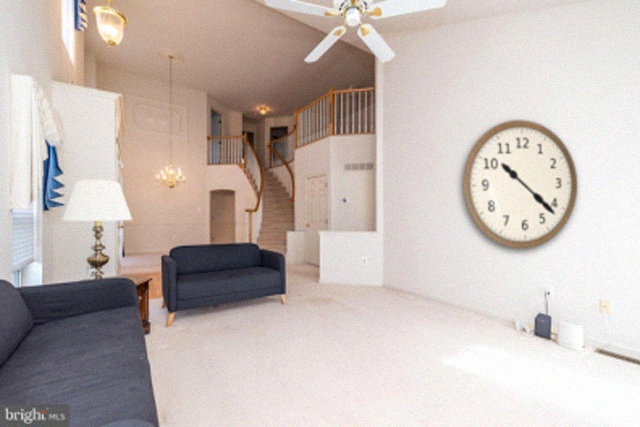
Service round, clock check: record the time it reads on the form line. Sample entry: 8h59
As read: 10h22
